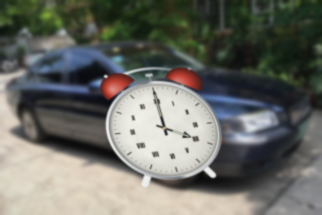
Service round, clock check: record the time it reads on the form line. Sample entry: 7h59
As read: 4h00
